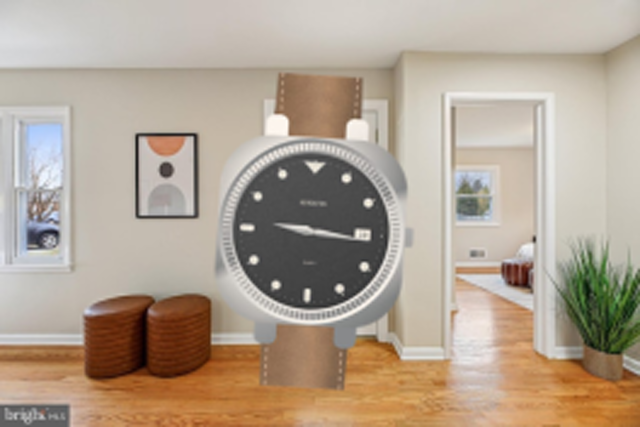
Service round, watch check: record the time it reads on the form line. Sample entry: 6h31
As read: 9h16
